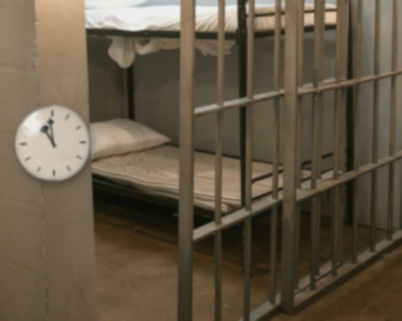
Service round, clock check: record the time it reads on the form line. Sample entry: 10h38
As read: 10h59
